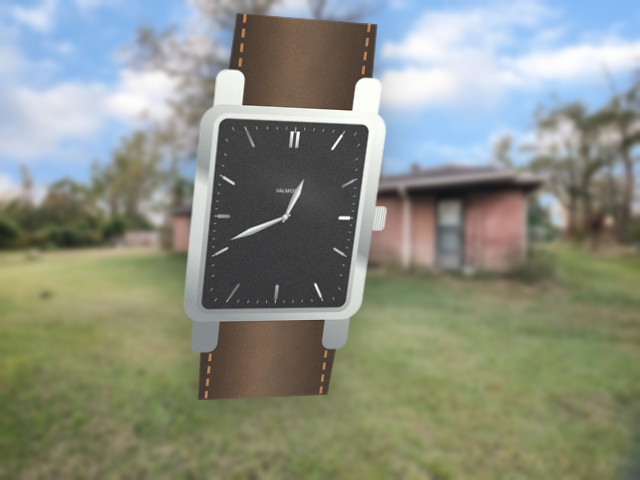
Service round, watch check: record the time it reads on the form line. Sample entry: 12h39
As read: 12h41
